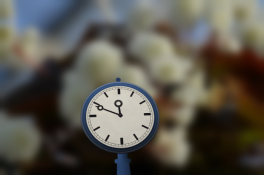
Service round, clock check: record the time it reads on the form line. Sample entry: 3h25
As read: 11h49
